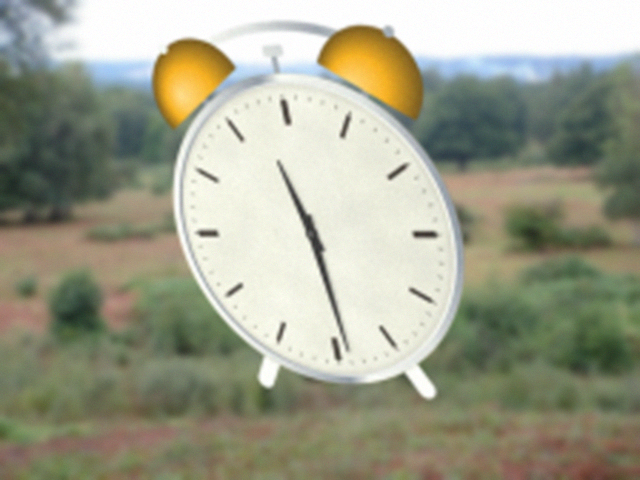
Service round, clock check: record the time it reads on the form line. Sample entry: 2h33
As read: 11h29
